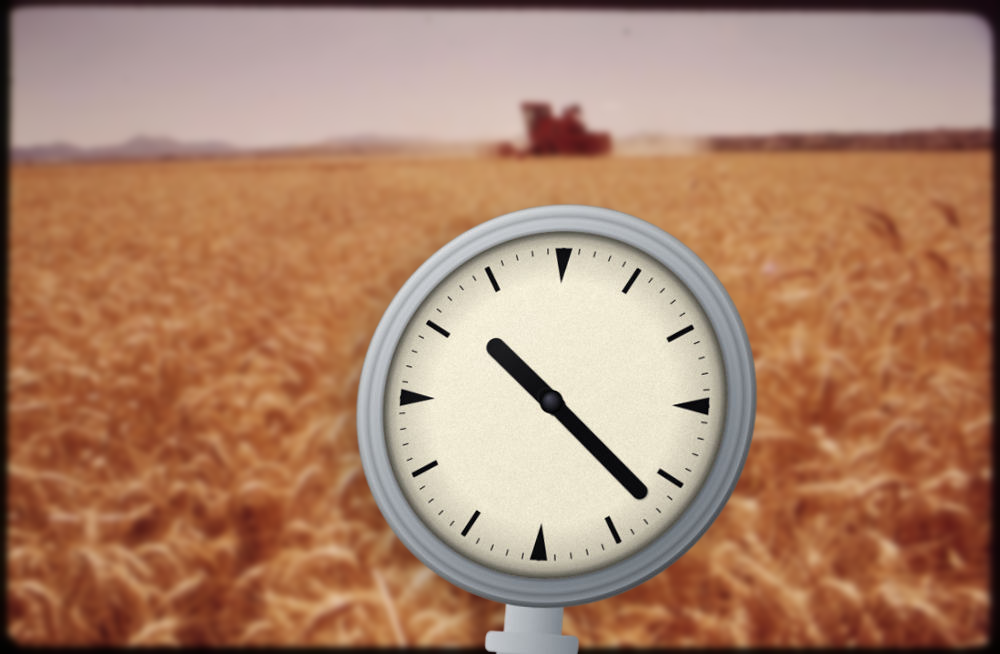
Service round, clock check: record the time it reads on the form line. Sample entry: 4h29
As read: 10h22
